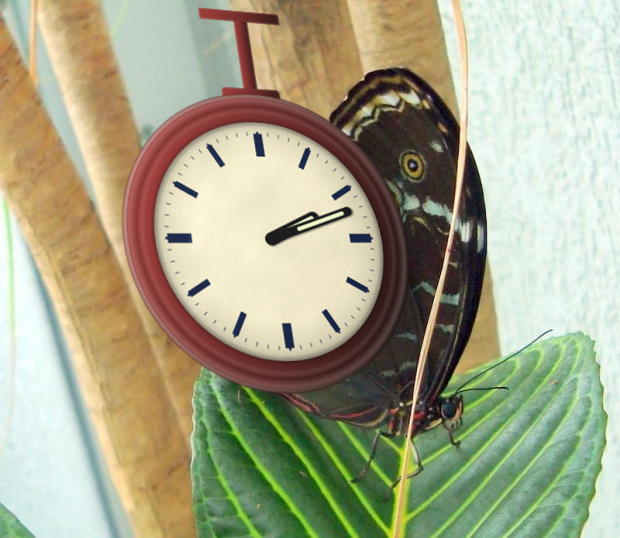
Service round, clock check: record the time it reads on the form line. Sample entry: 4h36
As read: 2h12
